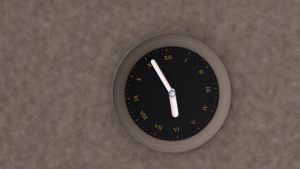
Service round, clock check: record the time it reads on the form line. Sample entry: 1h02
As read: 5h56
